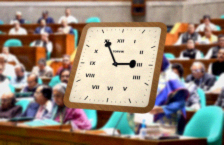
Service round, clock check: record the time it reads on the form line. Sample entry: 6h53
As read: 2h55
